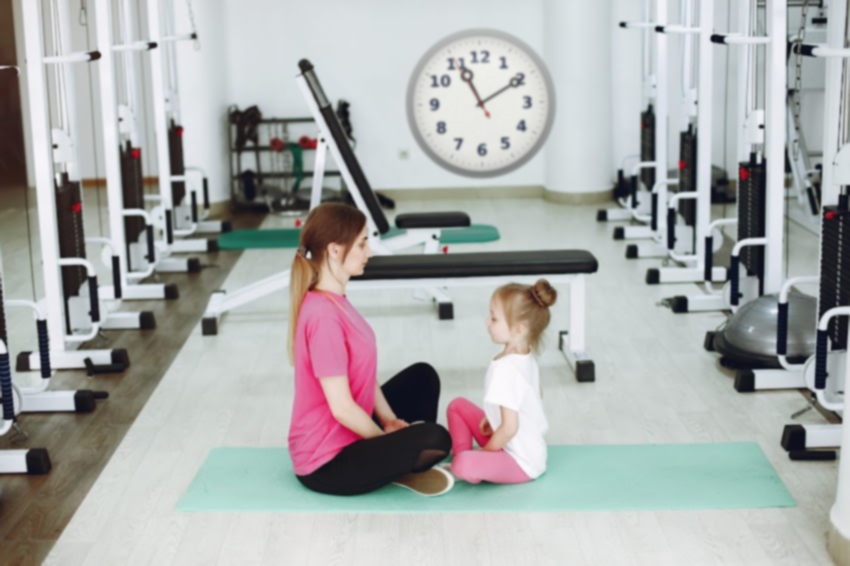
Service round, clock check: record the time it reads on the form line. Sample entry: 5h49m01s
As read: 11h09m55s
